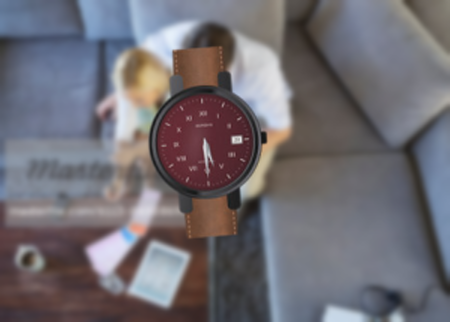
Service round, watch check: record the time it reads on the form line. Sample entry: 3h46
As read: 5h30
